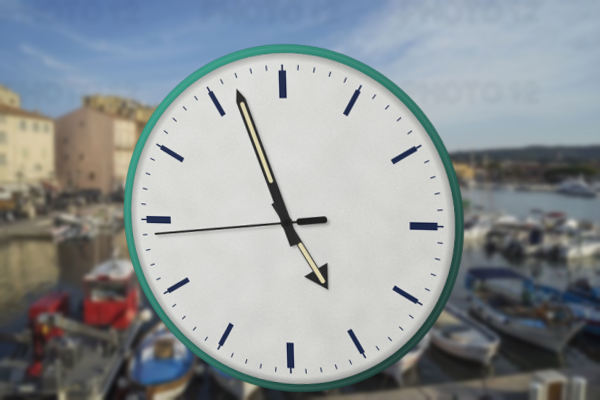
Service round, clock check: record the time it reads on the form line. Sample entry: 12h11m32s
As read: 4h56m44s
